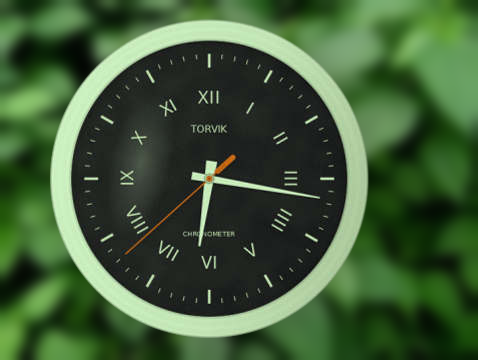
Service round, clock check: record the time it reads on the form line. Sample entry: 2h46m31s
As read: 6h16m38s
